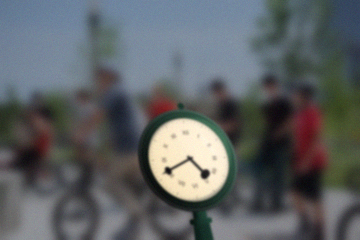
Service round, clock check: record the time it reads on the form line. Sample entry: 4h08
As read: 4h41
